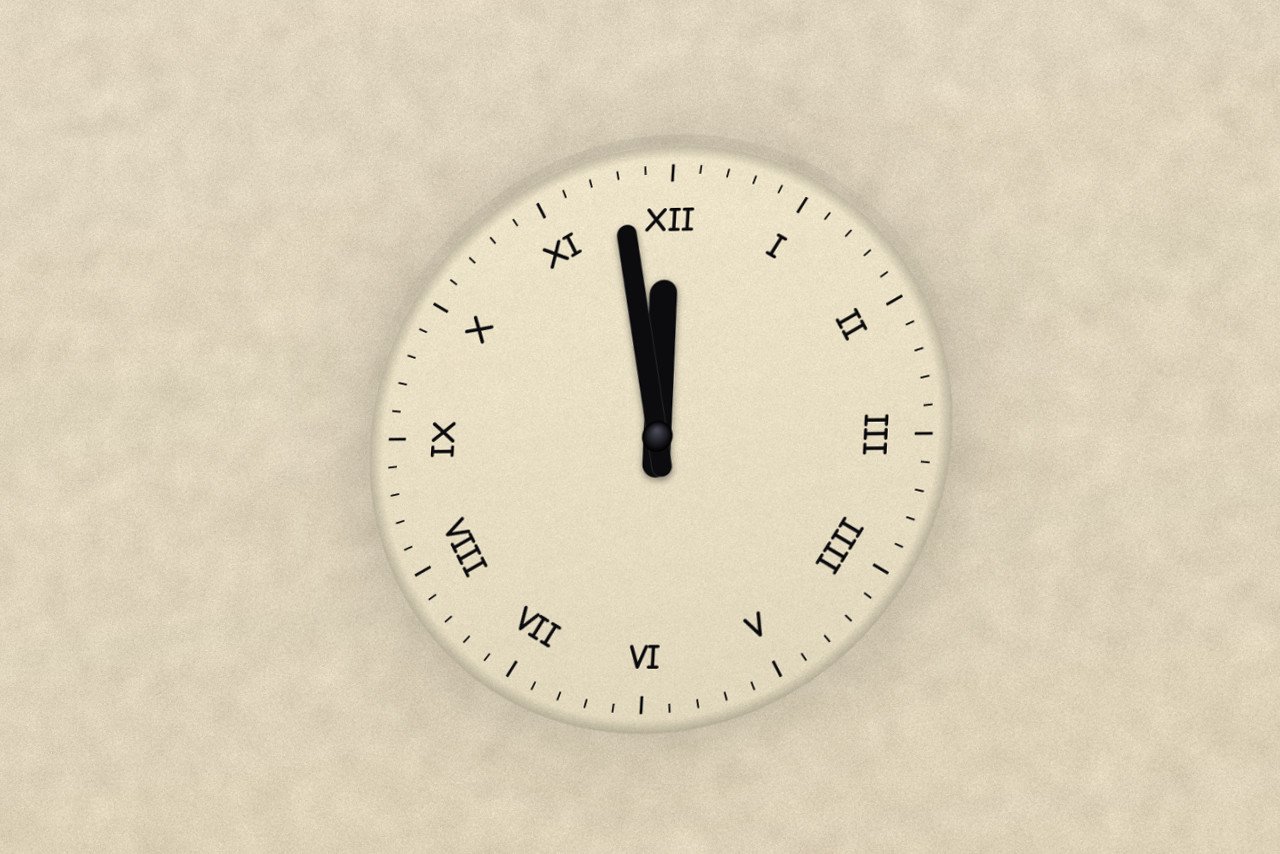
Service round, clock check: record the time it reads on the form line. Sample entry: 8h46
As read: 11h58
